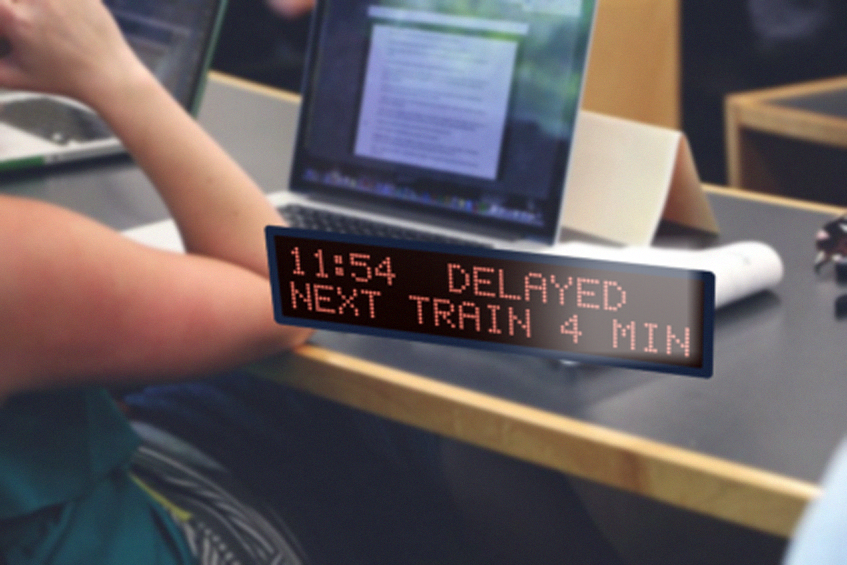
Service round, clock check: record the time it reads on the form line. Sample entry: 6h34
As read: 11h54
